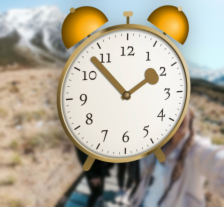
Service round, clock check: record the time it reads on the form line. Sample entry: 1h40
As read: 1h53
